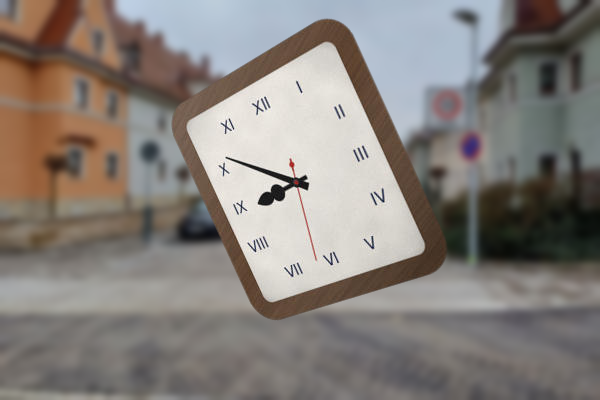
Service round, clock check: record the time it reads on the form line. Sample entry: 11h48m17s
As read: 8h51m32s
